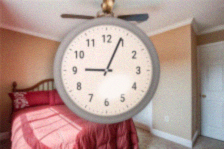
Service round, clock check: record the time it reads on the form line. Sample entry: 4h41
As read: 9h04
